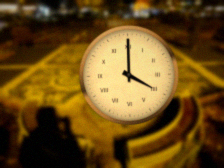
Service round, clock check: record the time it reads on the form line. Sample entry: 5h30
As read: 4h00
